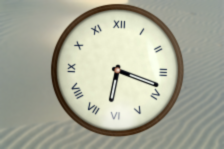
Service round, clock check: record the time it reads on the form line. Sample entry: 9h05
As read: 6h18
